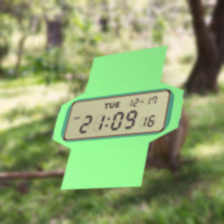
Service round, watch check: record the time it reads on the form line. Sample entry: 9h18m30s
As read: 21h09m16s
